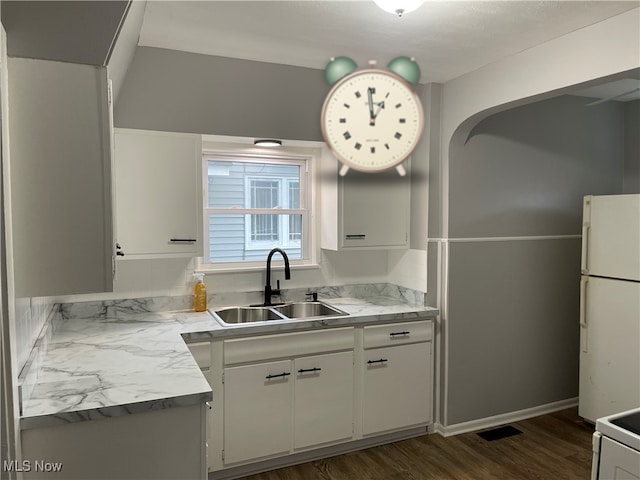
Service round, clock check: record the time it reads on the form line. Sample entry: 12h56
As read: 12h59
